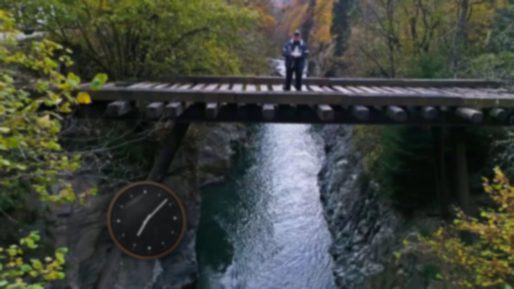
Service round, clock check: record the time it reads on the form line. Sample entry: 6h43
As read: 7h08
